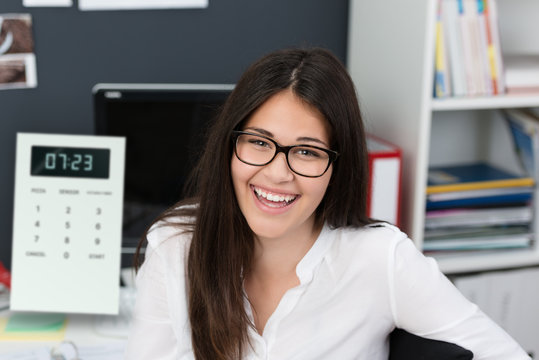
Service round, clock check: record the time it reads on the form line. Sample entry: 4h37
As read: 7h23
